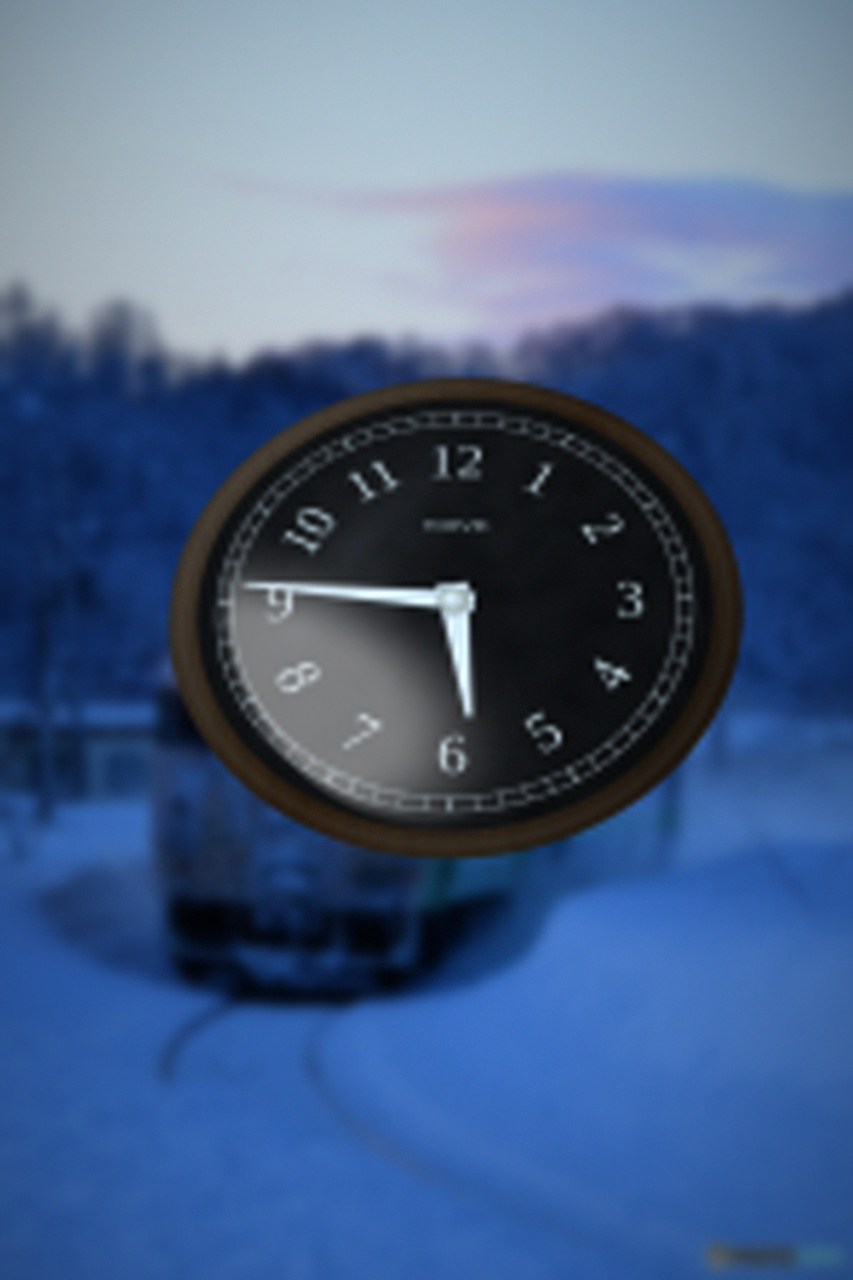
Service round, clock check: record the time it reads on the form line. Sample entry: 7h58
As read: 5h46
